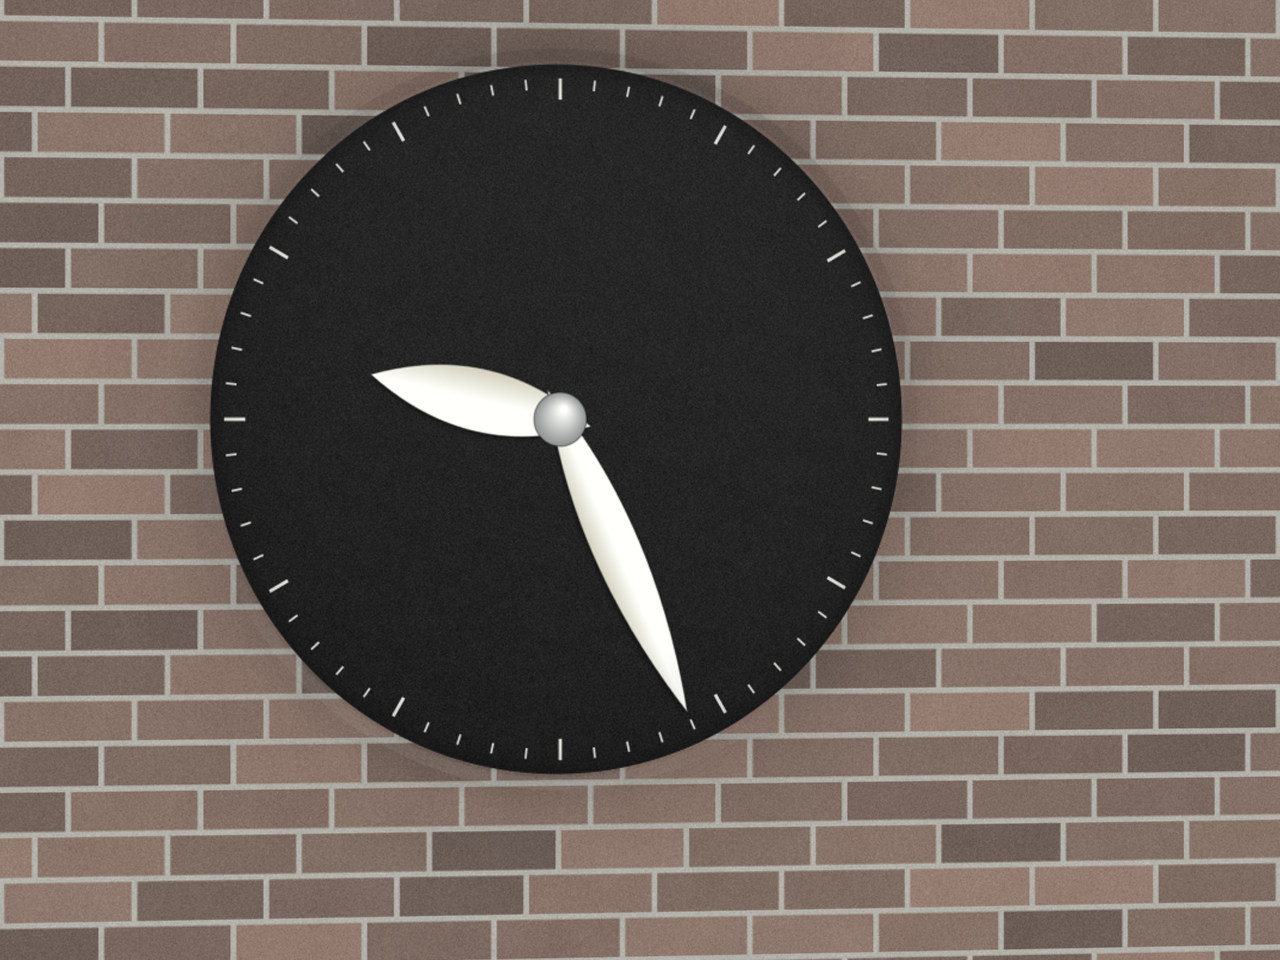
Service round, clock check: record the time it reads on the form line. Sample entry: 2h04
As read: 9h26
